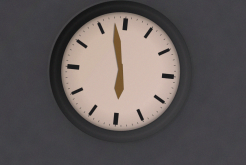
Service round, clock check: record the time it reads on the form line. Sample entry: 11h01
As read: 5h58
